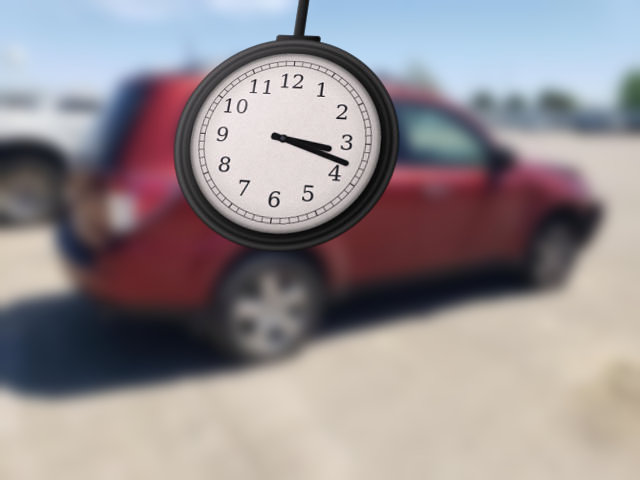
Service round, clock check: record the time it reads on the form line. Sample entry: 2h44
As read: 3h18
